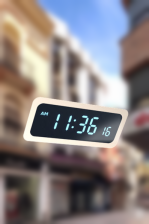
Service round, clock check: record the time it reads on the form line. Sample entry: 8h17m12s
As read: 11h36m16s
